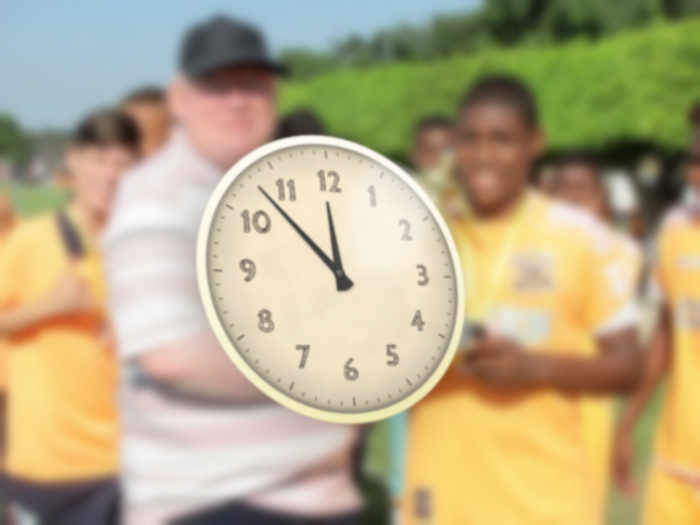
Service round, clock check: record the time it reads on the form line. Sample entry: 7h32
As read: 11h53
